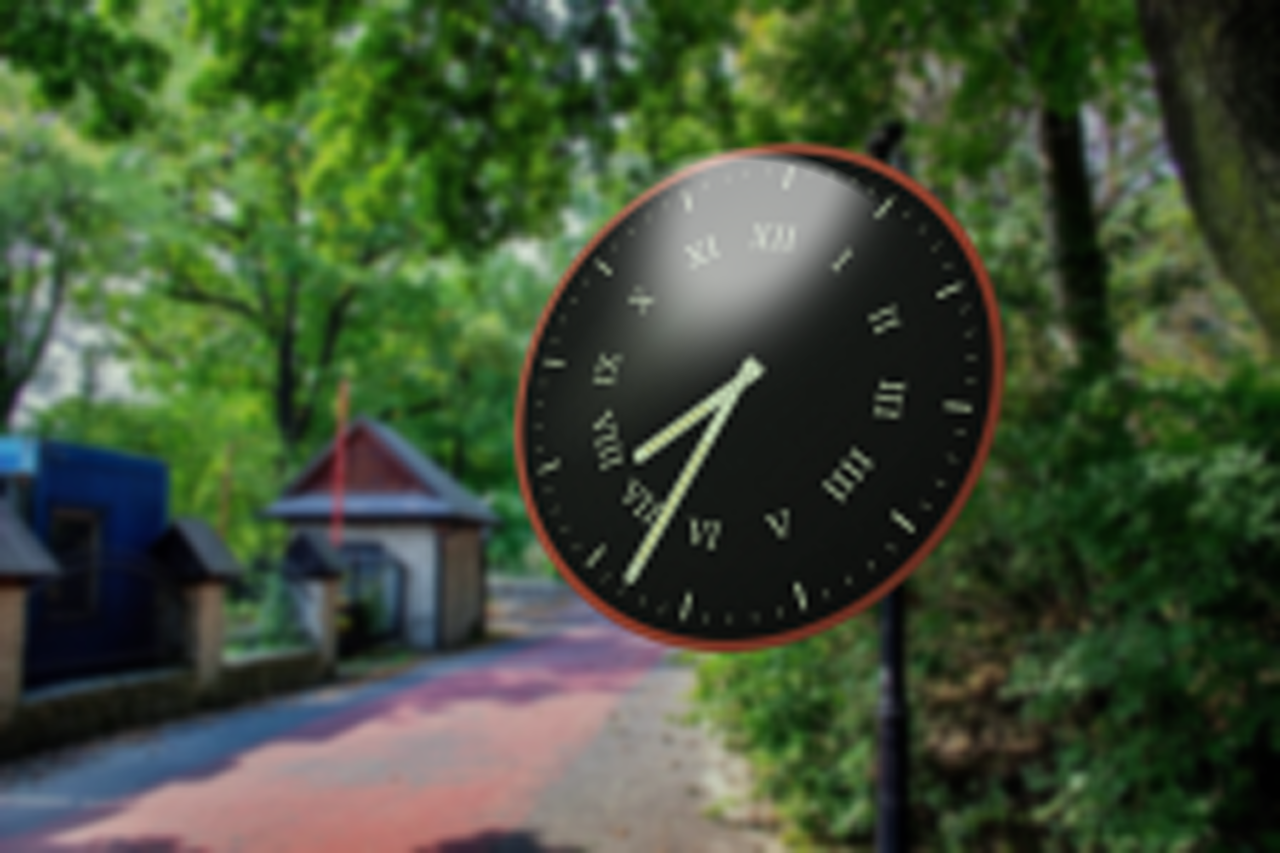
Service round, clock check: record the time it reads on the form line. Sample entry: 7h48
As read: 7h33
